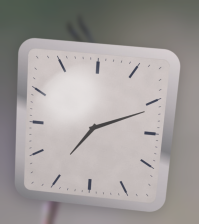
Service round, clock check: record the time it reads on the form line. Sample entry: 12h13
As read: 7h11
